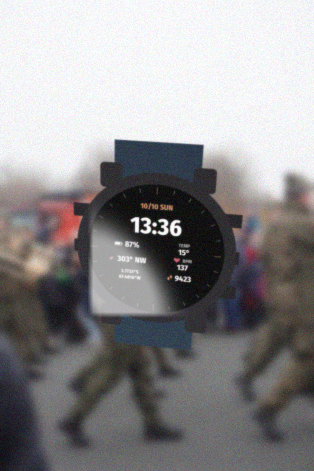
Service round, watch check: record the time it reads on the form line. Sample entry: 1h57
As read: 13h36
